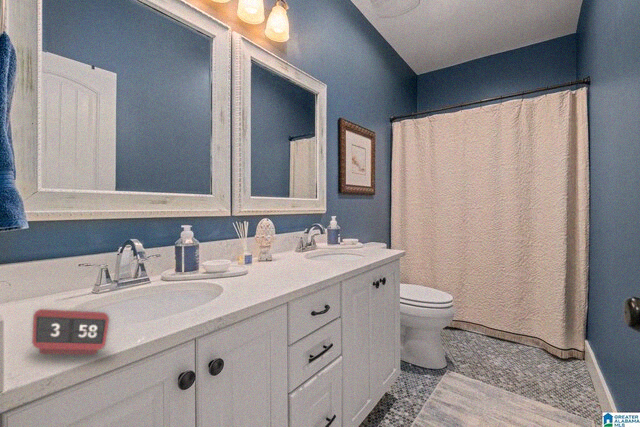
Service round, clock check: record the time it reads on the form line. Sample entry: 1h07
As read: 3h58
